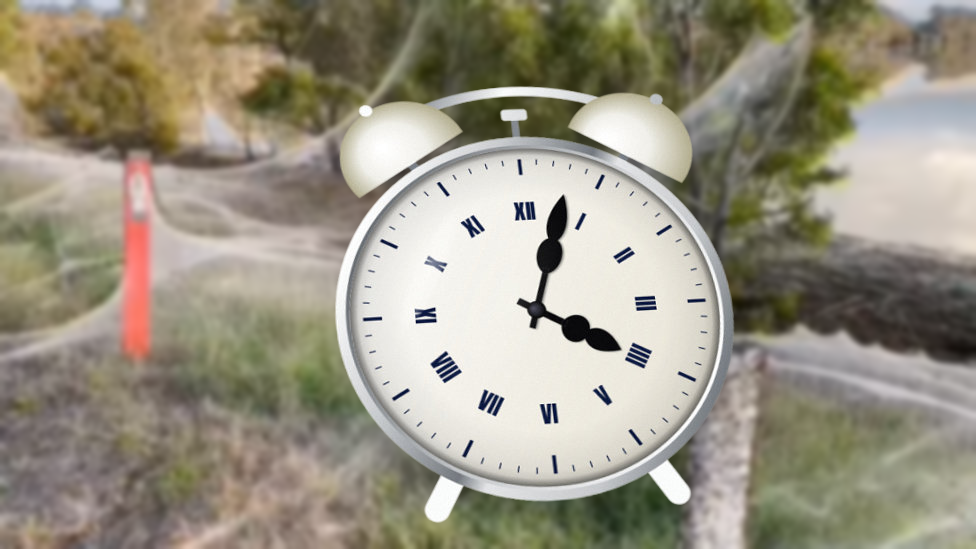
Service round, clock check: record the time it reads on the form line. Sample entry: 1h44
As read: 4h03
